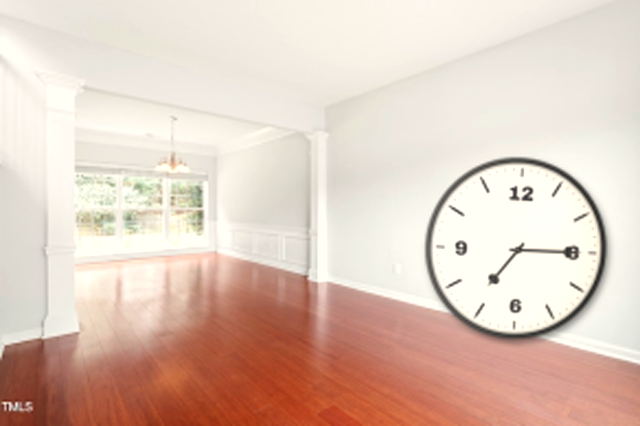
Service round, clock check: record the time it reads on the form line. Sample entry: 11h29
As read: 7h15
